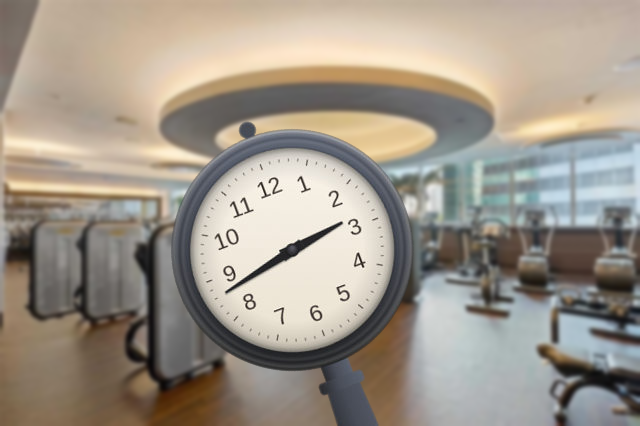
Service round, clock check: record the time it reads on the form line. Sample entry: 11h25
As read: 2h43
